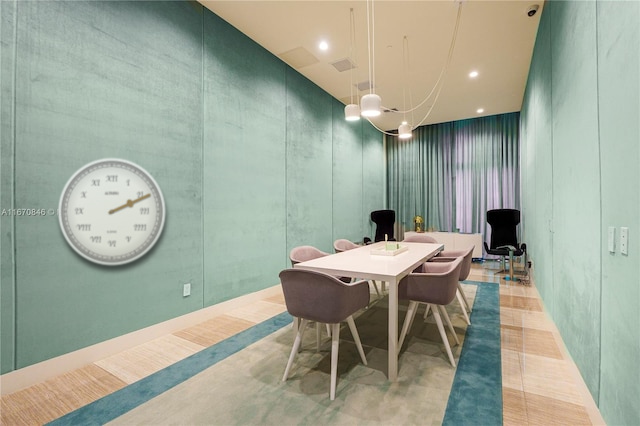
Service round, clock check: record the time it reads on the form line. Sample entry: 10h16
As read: 2h11
